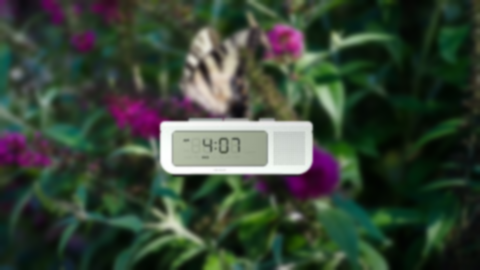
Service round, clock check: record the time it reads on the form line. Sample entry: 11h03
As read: 4h07
